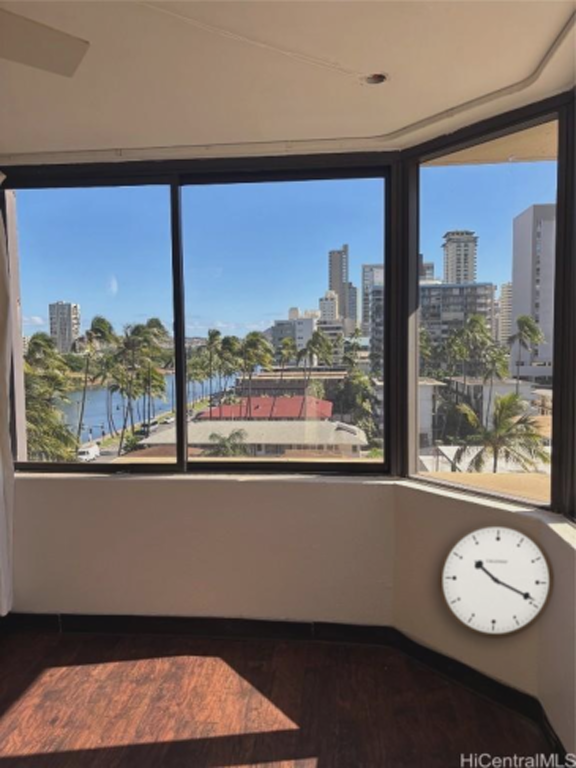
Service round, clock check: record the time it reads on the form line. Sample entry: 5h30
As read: 10h19
